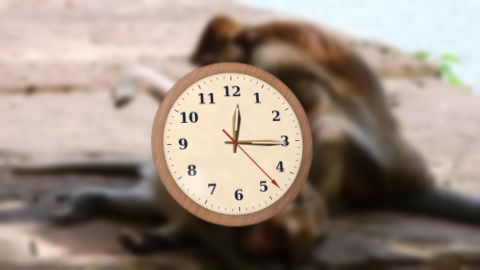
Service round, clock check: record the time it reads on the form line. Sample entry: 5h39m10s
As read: 12h15m23s
